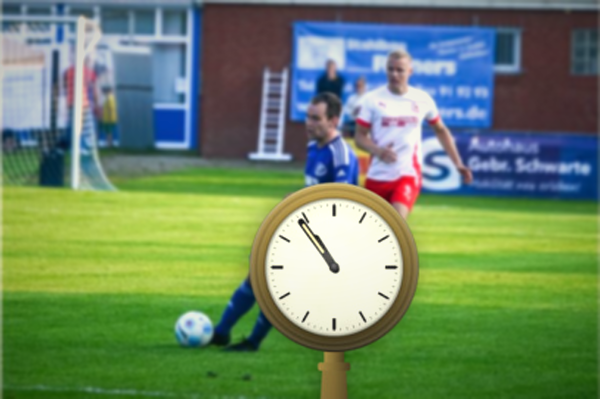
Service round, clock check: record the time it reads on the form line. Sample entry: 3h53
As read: 10h54
